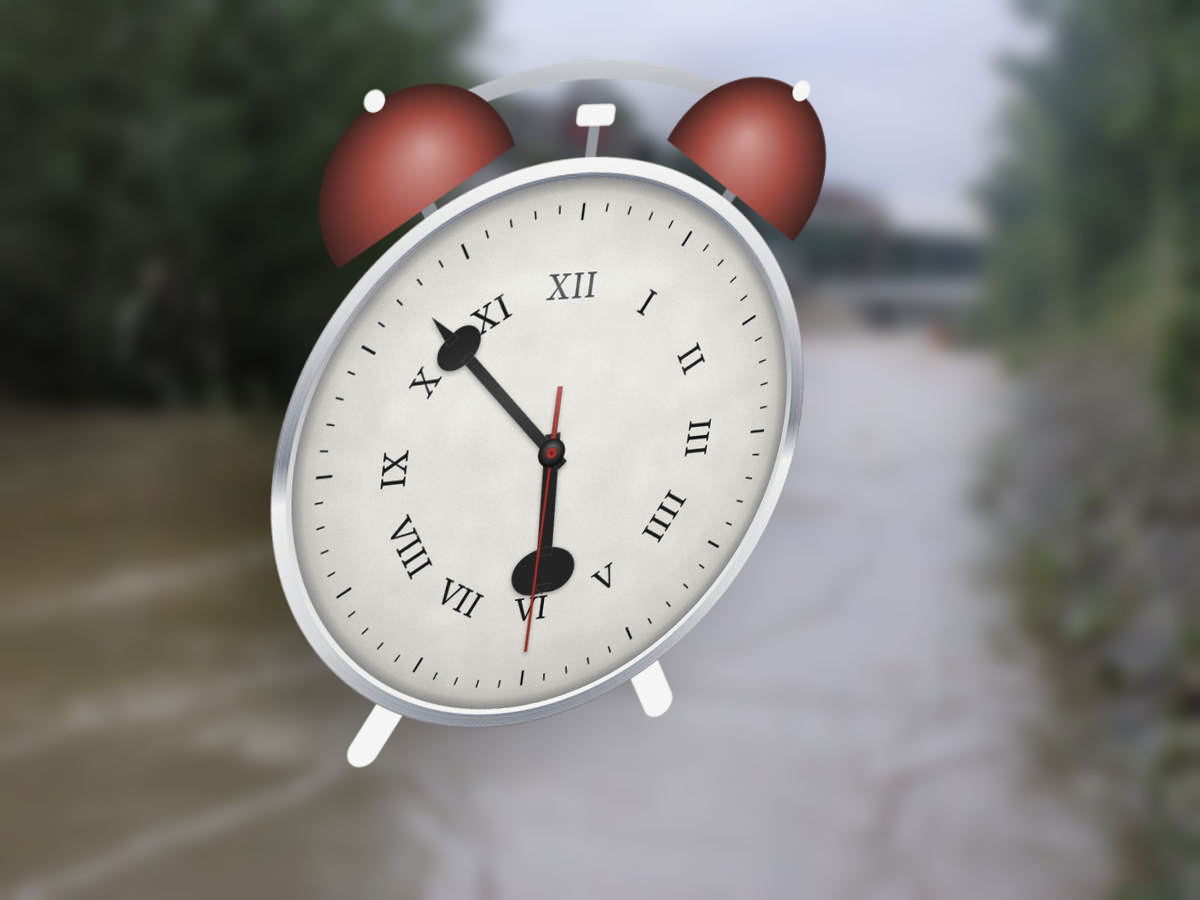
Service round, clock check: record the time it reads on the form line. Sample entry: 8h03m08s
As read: 5h52m30s
